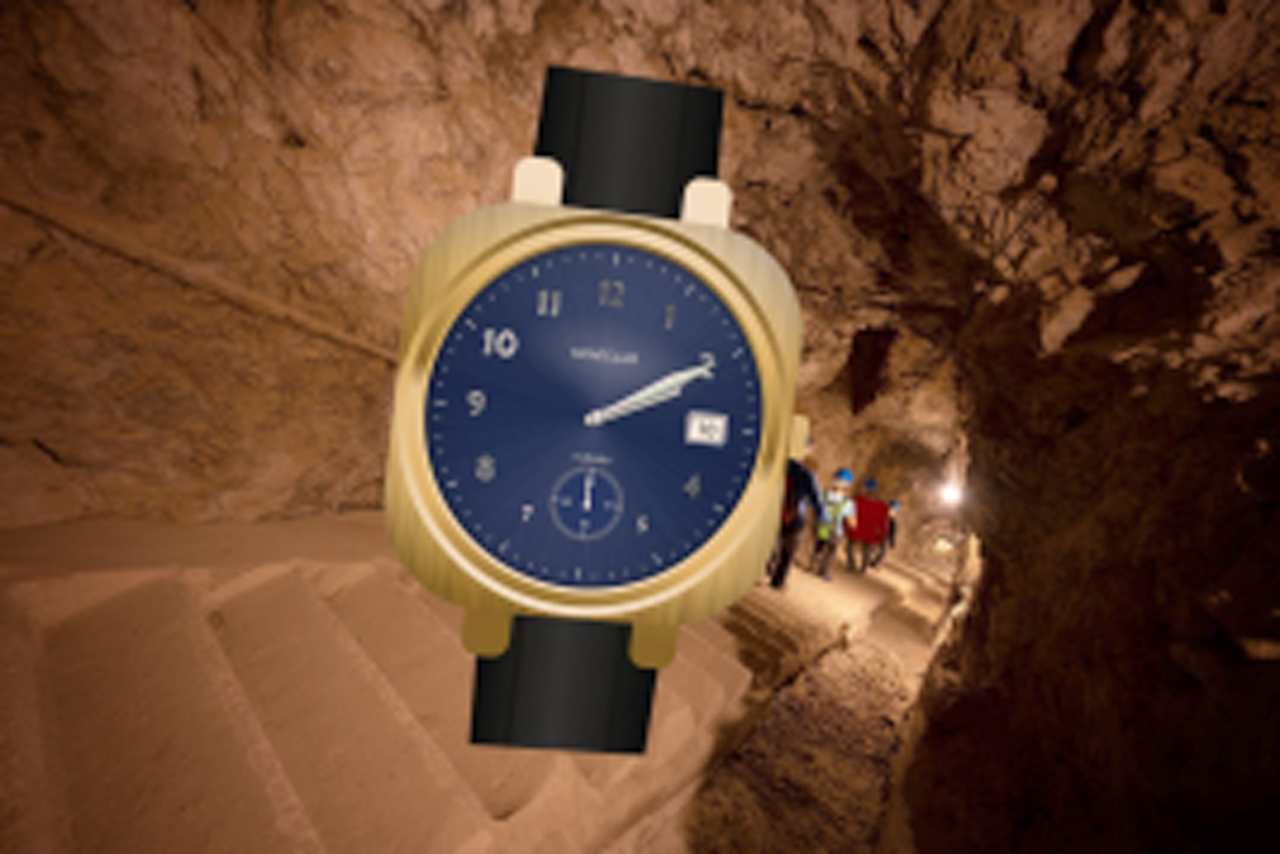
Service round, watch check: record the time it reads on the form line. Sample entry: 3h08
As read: 2h10
